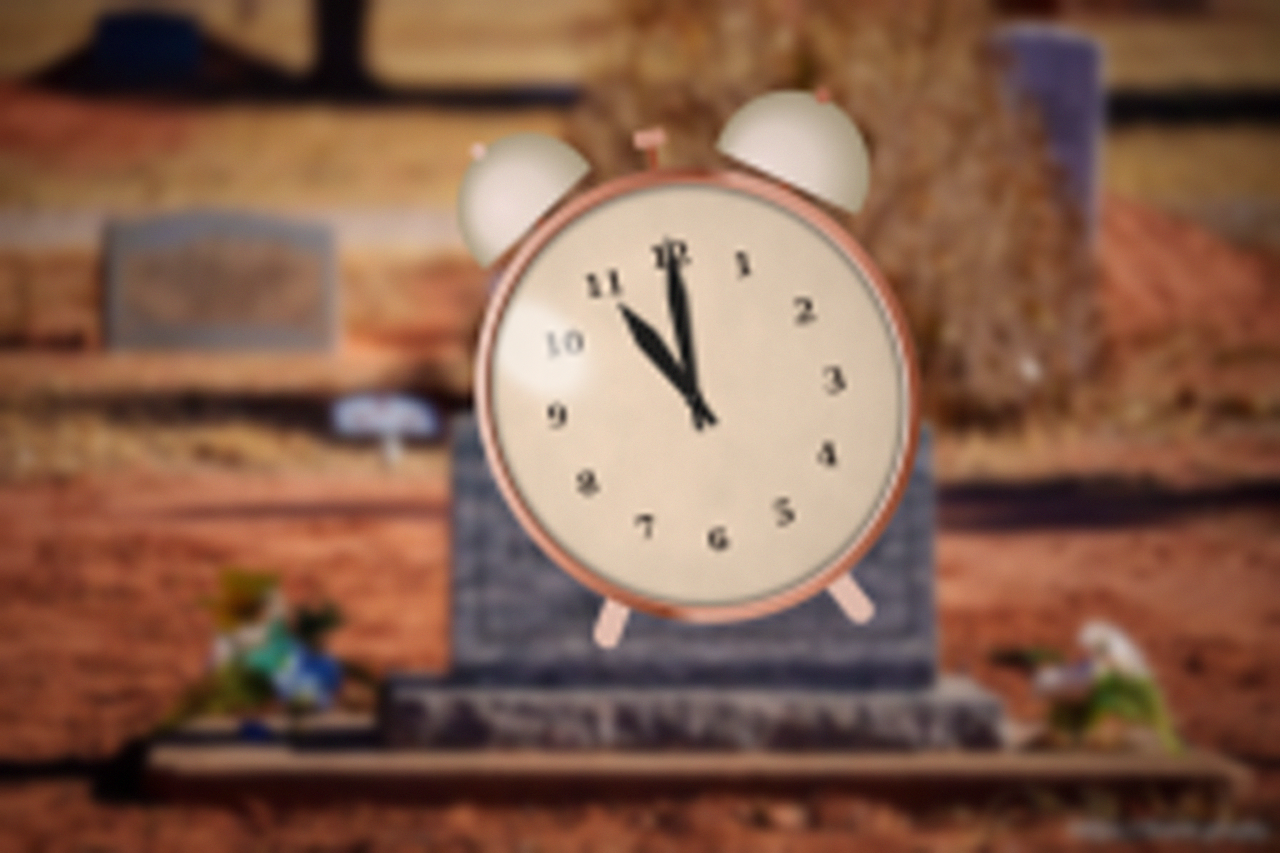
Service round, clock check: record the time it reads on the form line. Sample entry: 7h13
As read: 11h00
